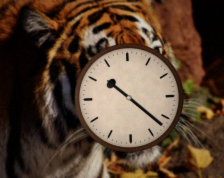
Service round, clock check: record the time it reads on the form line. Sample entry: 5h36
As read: 10h22
